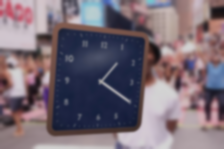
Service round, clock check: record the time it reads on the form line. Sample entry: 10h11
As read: 1h20
